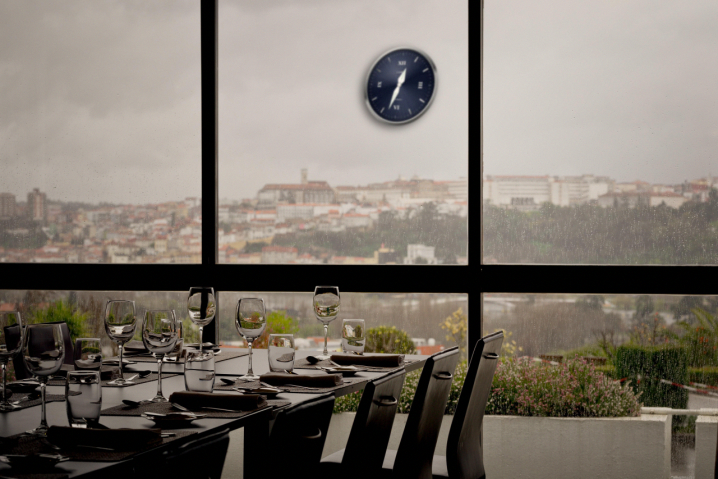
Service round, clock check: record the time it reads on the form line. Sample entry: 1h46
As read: 12h33
